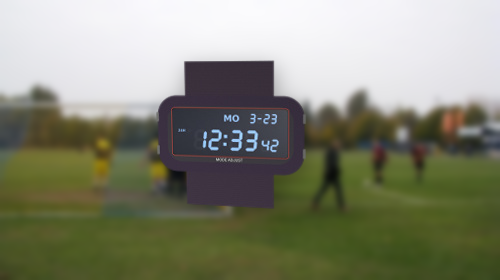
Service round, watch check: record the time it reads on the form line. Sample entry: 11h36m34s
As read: 12h33m42s
